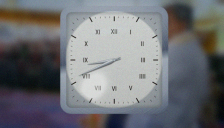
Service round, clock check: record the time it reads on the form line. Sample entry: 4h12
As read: 8h41
